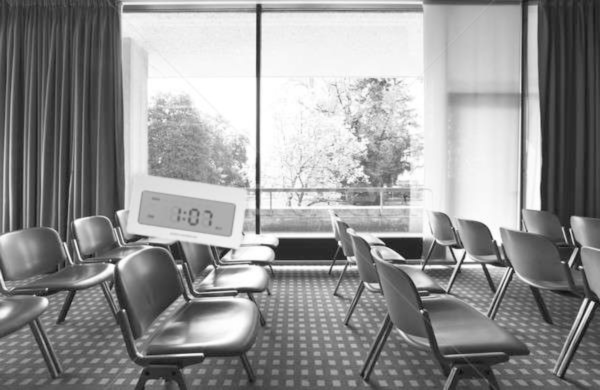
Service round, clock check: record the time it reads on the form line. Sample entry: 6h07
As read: 1h07
